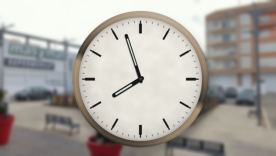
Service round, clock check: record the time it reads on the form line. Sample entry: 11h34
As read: 7h57
